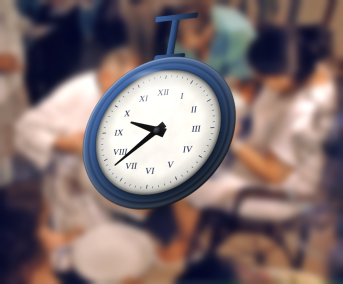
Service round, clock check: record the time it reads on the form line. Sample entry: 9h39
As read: 9h38
